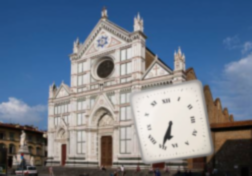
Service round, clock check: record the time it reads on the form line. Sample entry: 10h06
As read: 6h35
